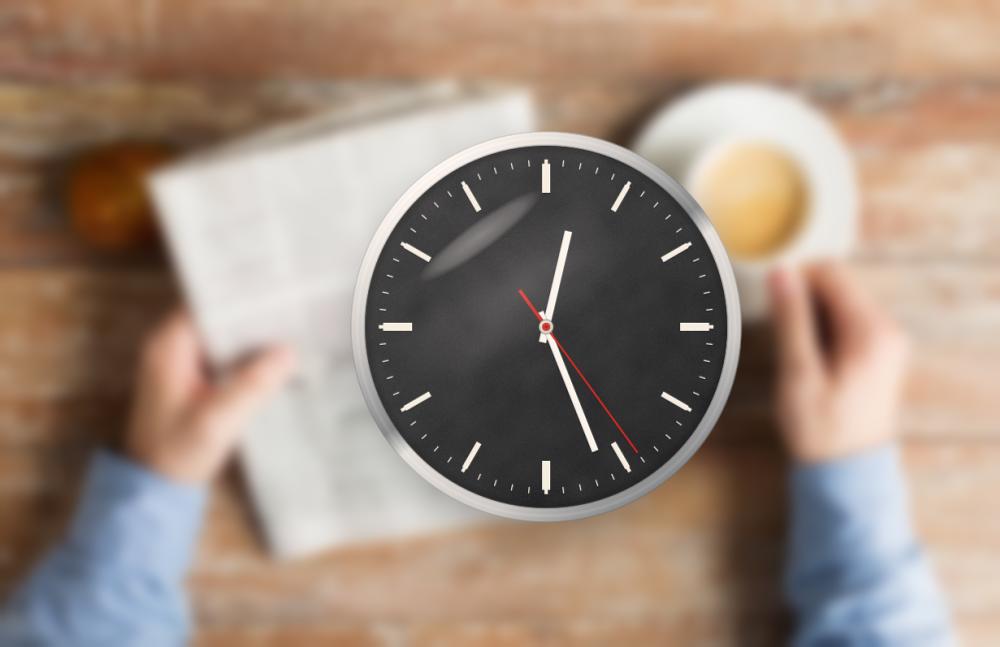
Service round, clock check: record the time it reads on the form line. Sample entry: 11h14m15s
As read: 12h26m24s
